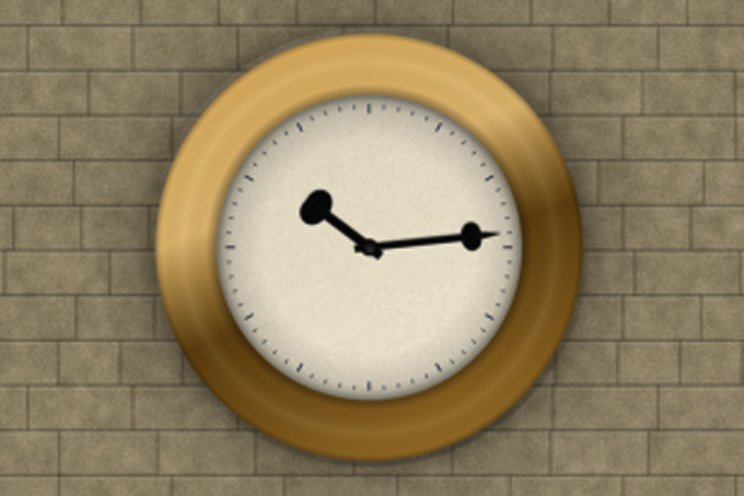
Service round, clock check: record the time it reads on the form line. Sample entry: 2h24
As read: 10h14
